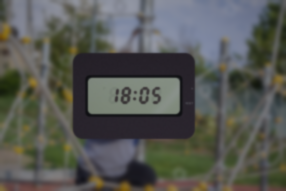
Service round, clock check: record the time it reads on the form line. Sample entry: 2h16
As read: 18h05
